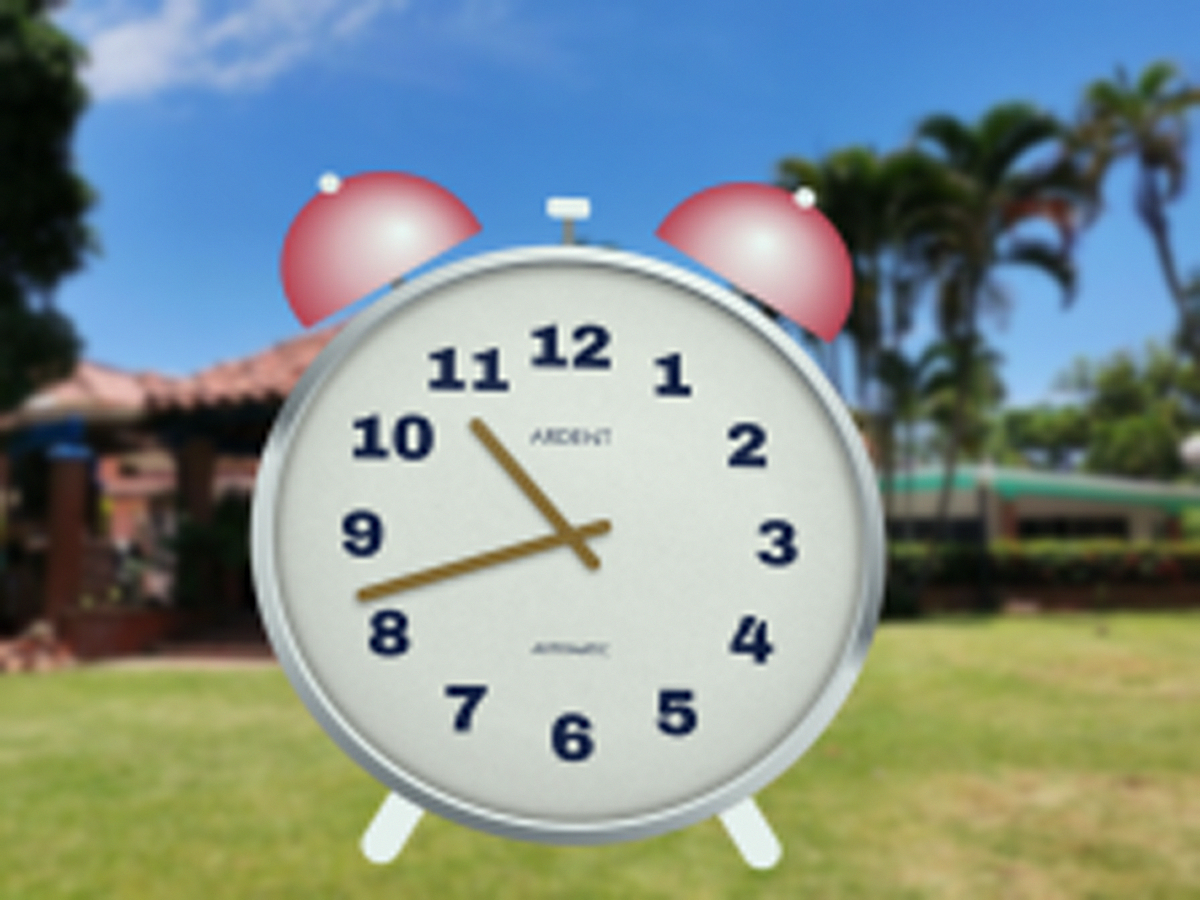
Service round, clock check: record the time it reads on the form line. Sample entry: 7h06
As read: 10h42
